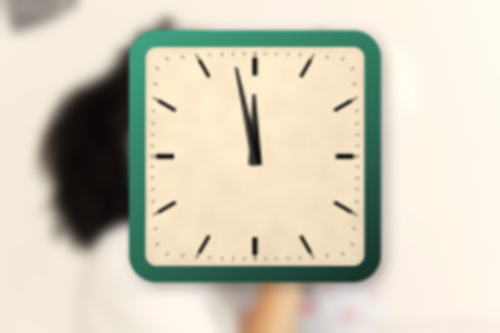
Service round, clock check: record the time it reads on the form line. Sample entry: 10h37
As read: 11h58
